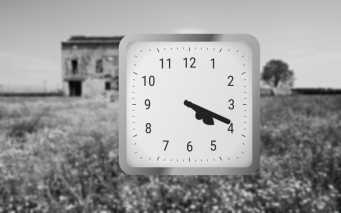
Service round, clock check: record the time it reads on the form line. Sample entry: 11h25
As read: 4h19
